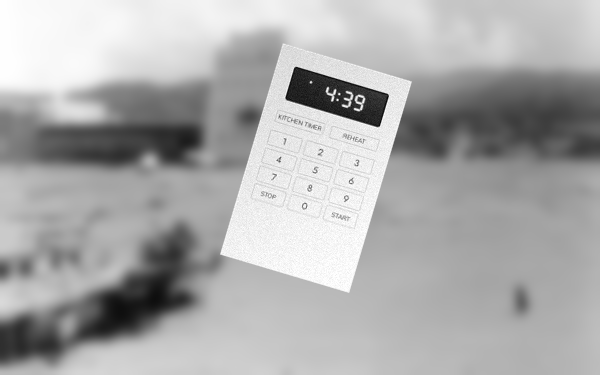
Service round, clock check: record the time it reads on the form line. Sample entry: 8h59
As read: 4h39
